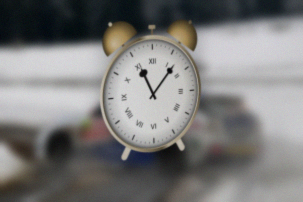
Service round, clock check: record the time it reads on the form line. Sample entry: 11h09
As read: 11h07
